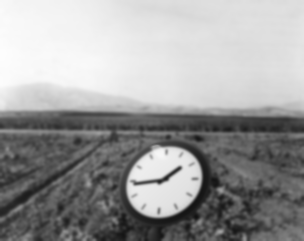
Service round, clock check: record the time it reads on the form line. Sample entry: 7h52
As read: 1h44
